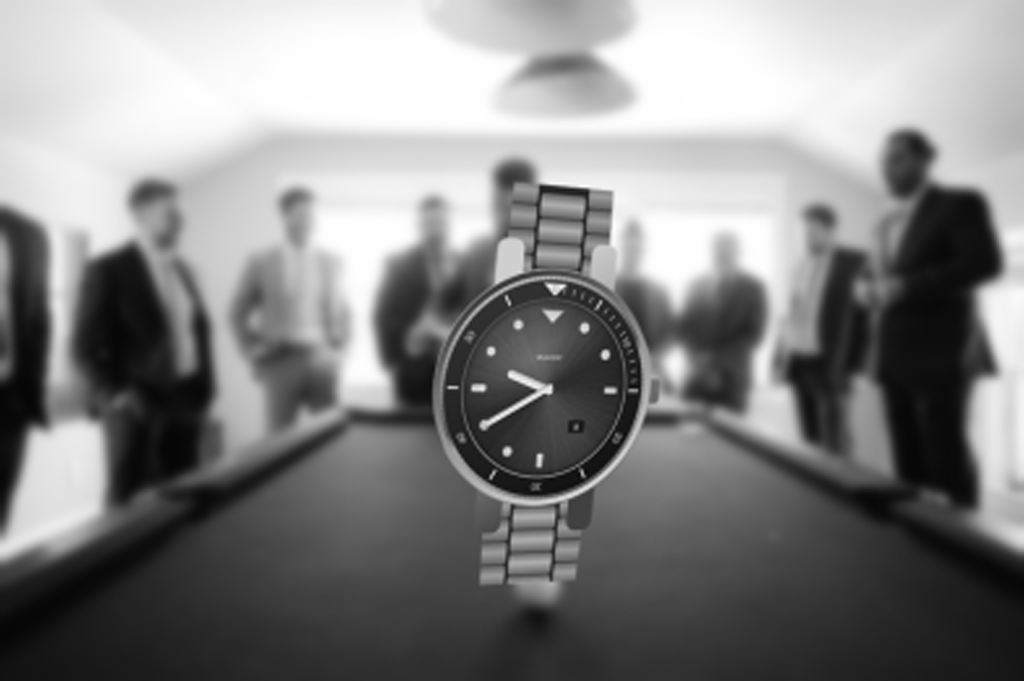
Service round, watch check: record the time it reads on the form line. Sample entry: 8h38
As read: 9h40
